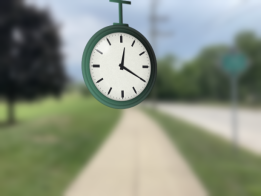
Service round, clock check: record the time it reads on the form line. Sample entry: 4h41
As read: 12h20
